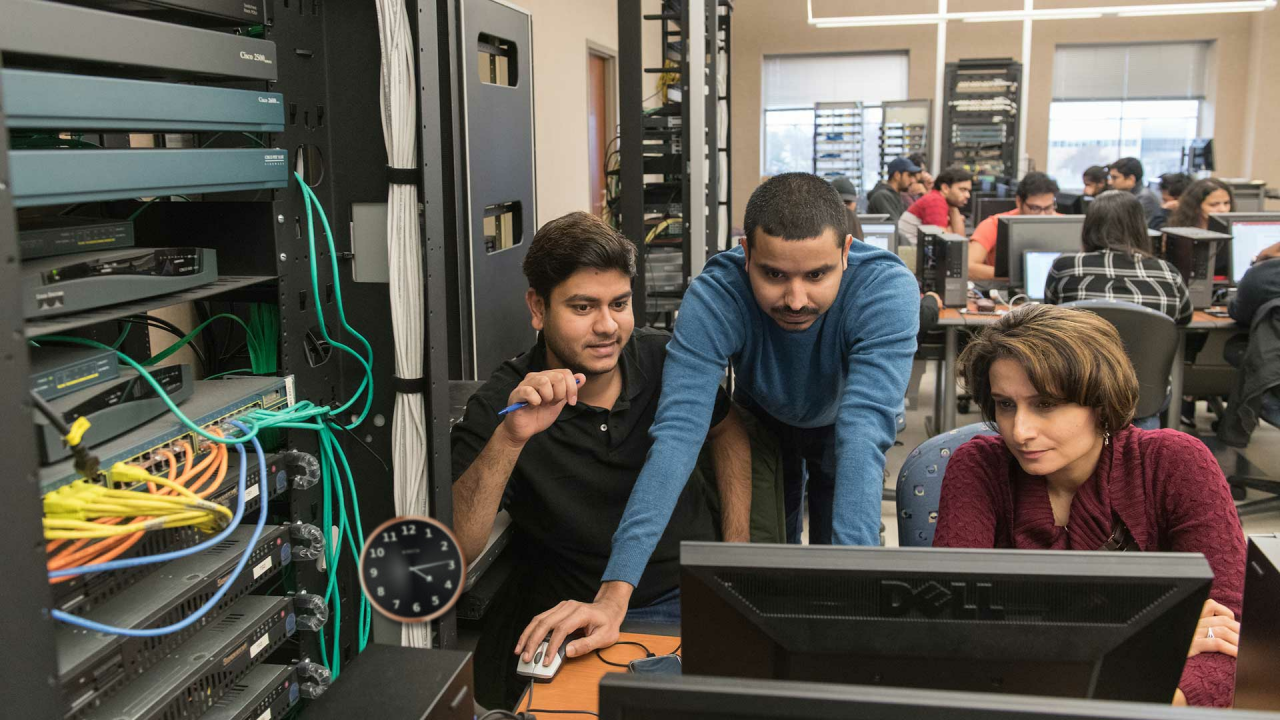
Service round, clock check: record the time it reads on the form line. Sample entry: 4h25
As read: 4h14
